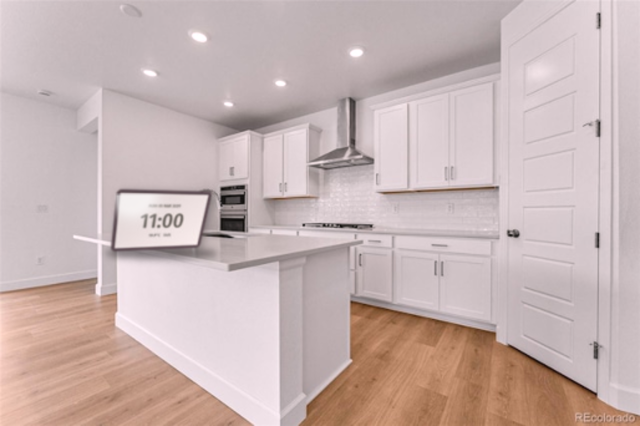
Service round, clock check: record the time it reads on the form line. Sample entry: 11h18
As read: 11h00
